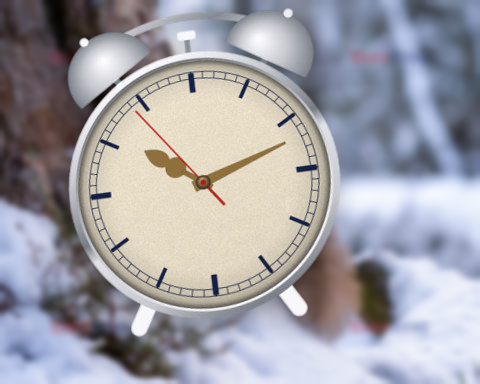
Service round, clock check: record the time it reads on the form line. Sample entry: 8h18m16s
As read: 10h11m54s
